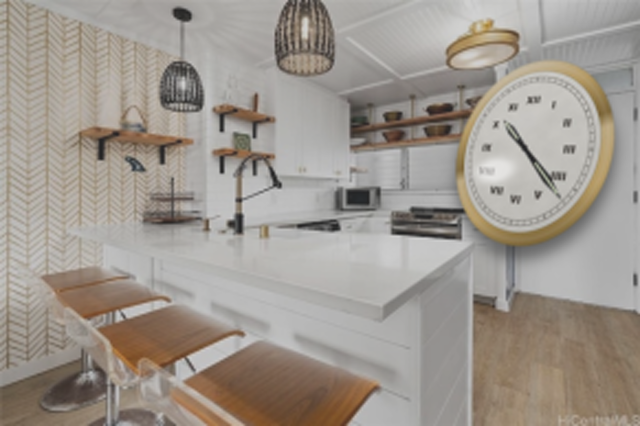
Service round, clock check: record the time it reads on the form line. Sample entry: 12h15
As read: 10h22
